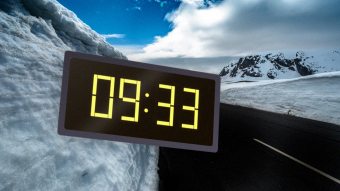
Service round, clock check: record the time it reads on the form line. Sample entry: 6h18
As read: 9h33
